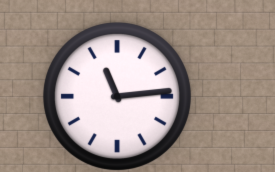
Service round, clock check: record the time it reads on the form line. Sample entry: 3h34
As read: 11h14
